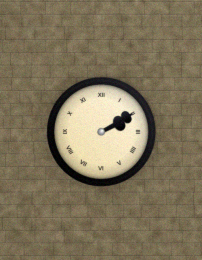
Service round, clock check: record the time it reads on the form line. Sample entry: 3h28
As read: 2h10
